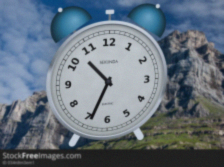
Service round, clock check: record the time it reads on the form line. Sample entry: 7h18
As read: 10h34
